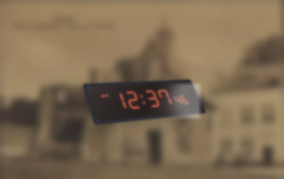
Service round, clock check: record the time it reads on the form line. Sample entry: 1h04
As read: 12h37
